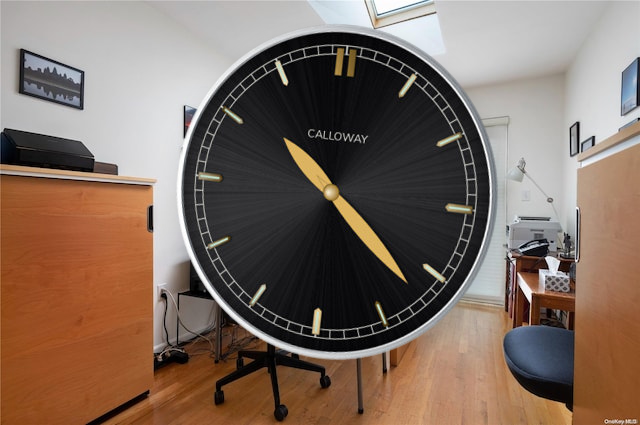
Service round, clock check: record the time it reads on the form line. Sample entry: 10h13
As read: 10h22
